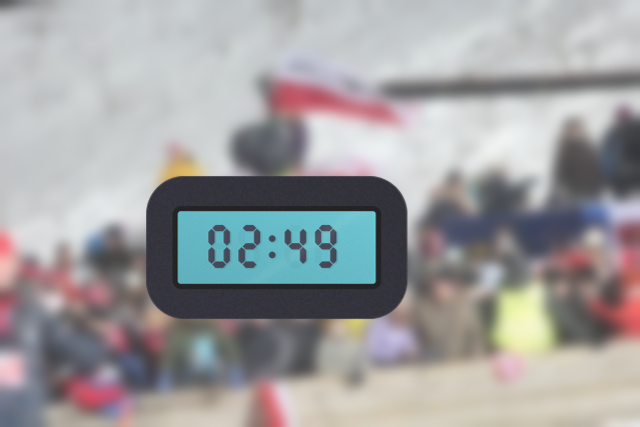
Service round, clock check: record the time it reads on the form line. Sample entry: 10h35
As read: 2h49
